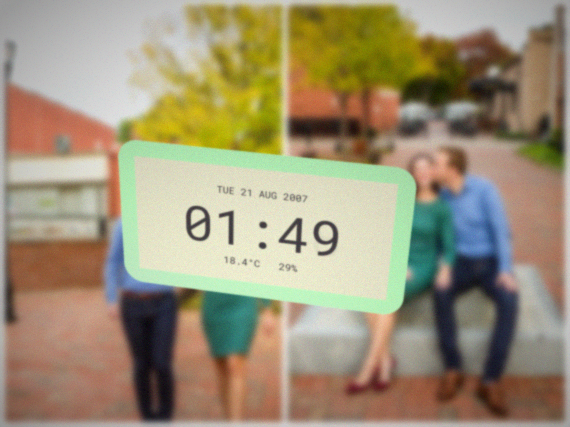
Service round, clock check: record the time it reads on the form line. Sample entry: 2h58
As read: 1h49
